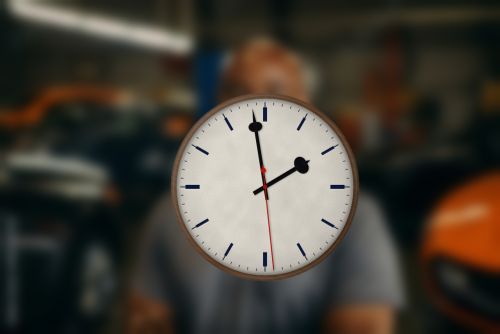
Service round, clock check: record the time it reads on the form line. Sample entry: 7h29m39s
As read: 1h58m29s
